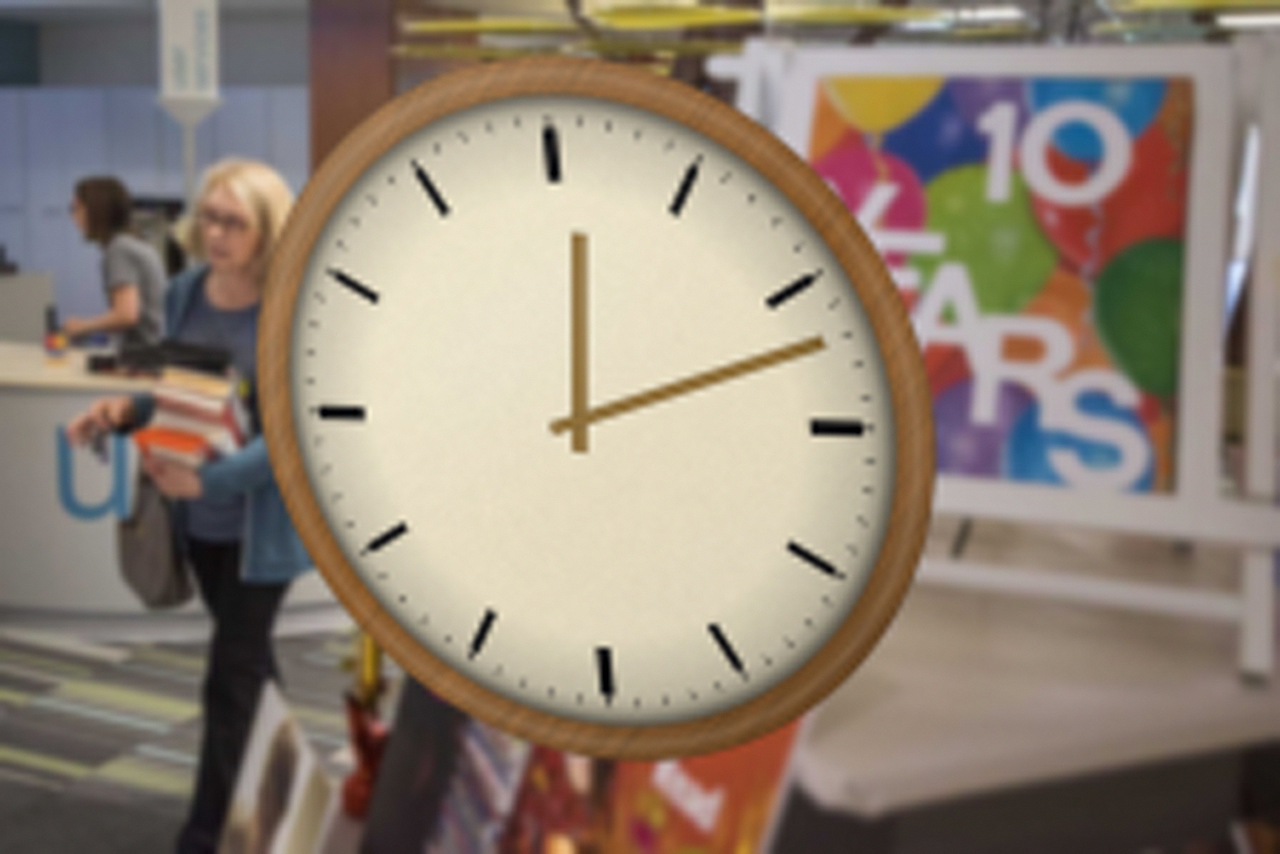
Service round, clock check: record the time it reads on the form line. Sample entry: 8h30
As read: 12h12
